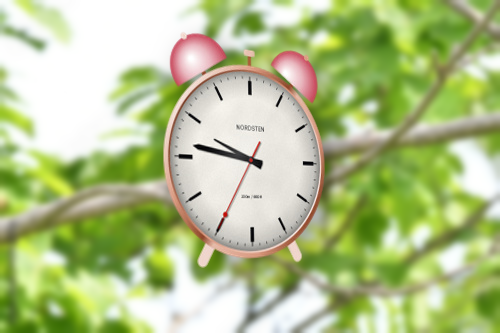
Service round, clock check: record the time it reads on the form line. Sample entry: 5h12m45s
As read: 9h46m35s
